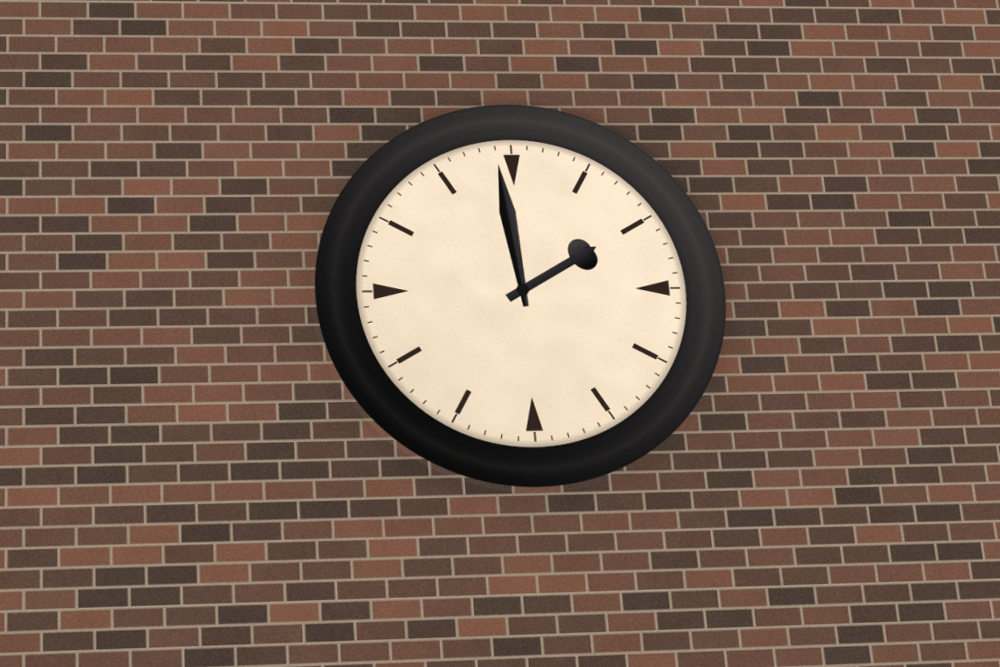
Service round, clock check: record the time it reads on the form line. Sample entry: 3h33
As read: 1h59
